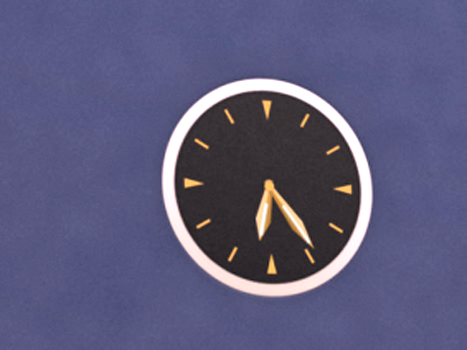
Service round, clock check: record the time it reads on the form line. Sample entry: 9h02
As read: 6h24
